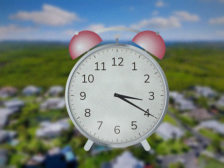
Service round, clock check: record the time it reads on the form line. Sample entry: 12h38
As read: 3h20
